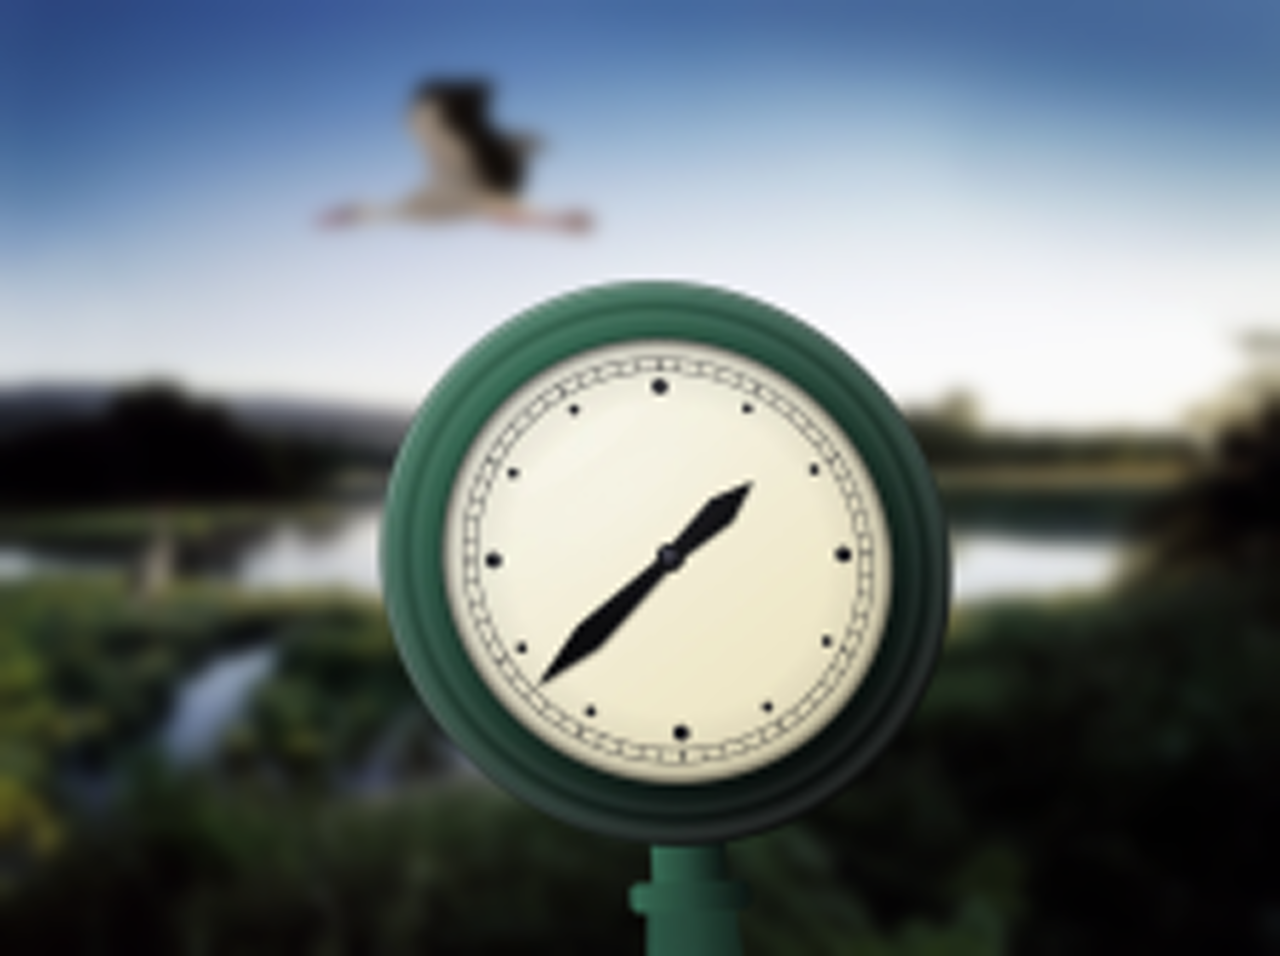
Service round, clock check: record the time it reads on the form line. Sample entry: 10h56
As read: 1h38
